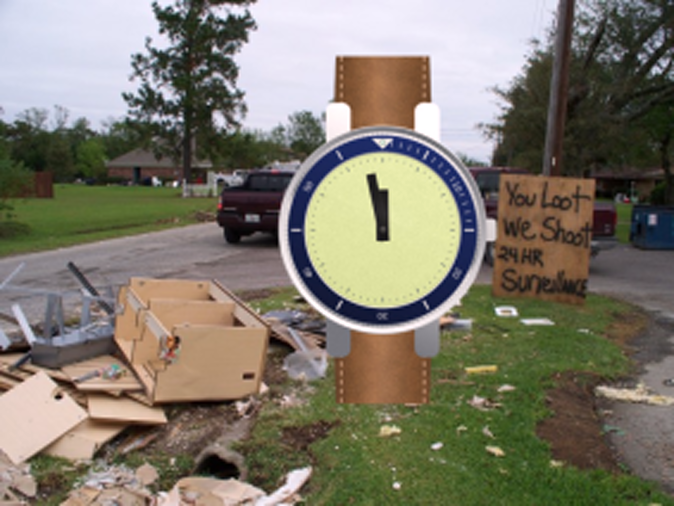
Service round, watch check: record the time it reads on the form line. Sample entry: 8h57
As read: 11h58
